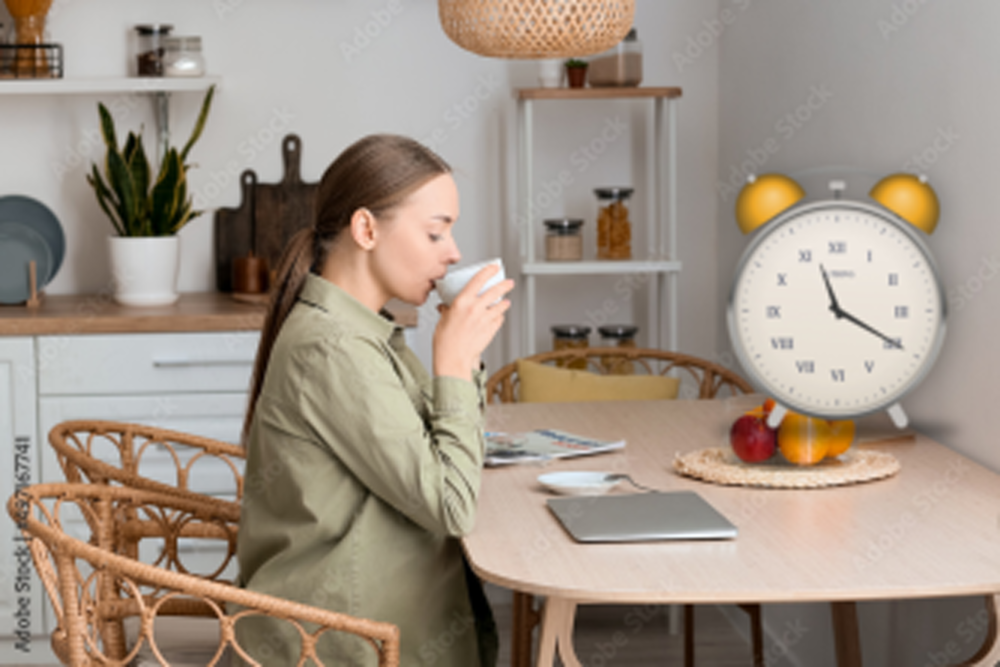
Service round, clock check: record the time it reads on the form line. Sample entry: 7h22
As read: 11h20
